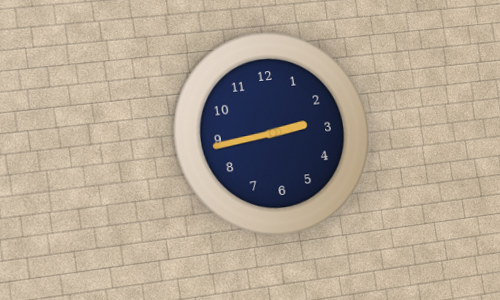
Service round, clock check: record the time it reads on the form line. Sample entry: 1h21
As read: 2h44
